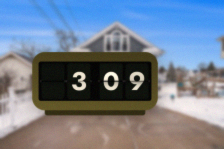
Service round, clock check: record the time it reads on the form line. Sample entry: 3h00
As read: 3h09
